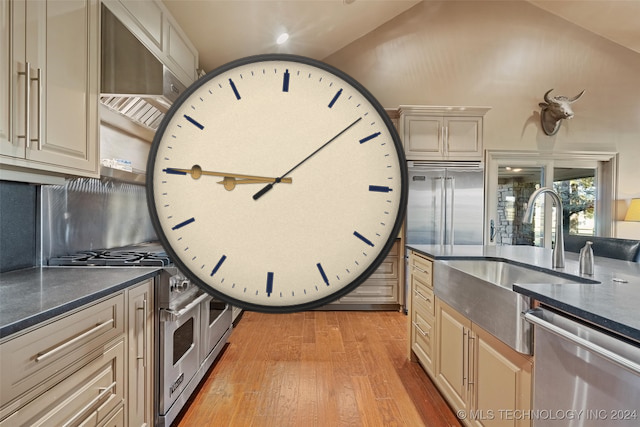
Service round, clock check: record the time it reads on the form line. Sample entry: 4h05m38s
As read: 8h45m08s
